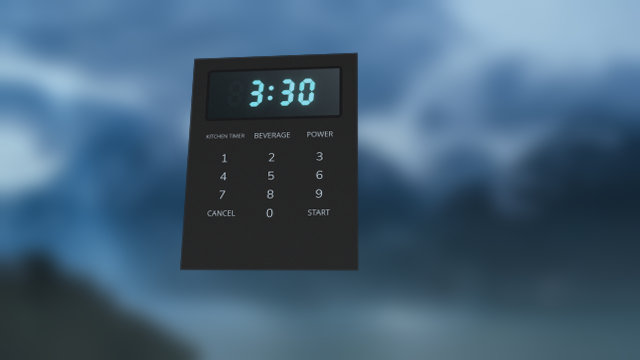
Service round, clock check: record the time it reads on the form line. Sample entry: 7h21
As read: 3h30
